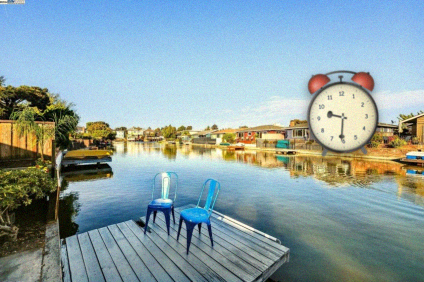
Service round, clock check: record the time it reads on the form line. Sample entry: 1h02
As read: 9h31
